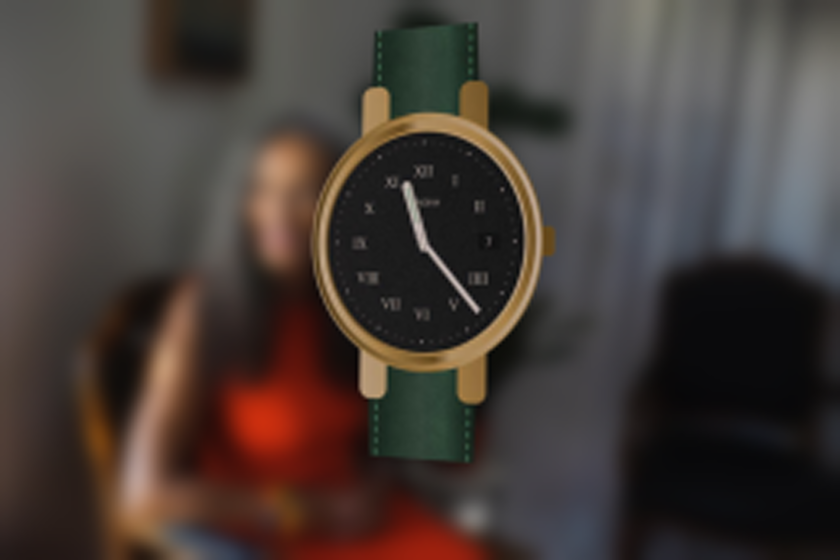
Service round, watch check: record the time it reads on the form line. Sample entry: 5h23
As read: 11h23
